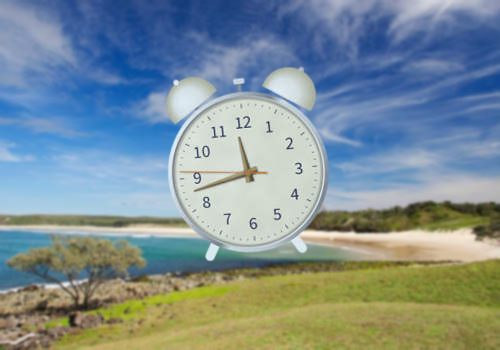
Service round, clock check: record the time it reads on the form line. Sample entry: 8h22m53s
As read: 11h42m46s
